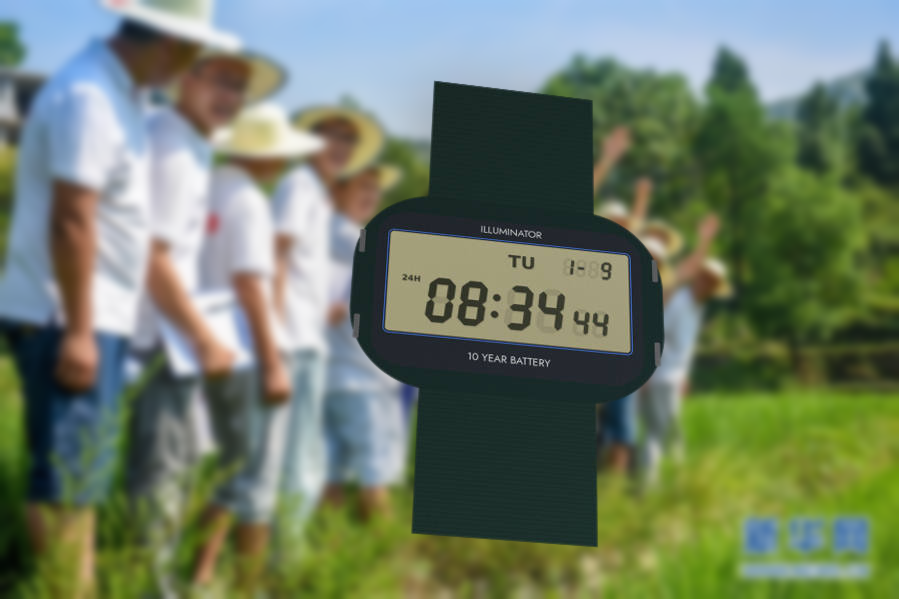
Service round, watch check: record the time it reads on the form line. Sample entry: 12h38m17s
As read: 8h34m44s
